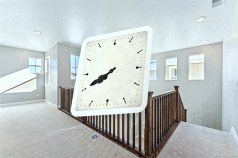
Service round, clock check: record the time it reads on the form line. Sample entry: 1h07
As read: 7h40
